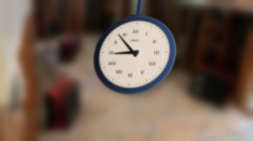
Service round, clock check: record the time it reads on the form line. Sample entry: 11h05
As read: 8h53
